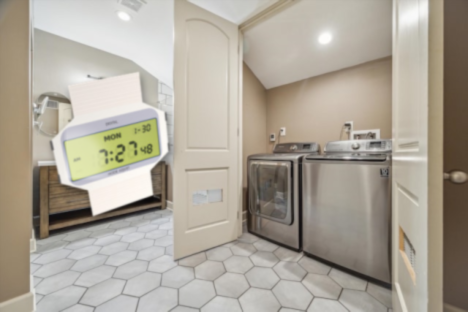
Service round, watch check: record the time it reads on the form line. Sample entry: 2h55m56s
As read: 7h27m48s
